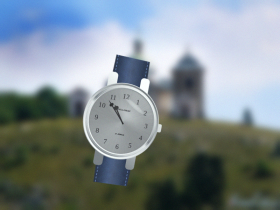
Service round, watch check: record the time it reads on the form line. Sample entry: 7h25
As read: 10h53
